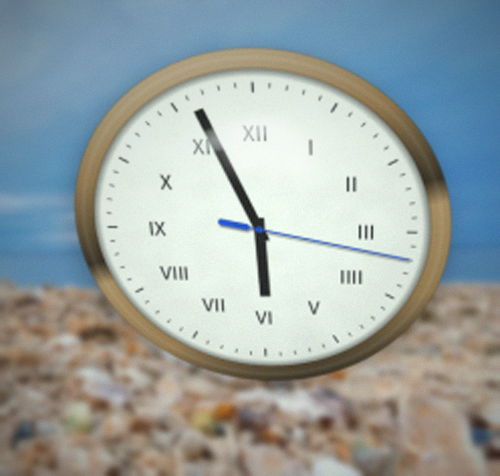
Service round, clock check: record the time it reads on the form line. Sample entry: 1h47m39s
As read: 5h56m17s
